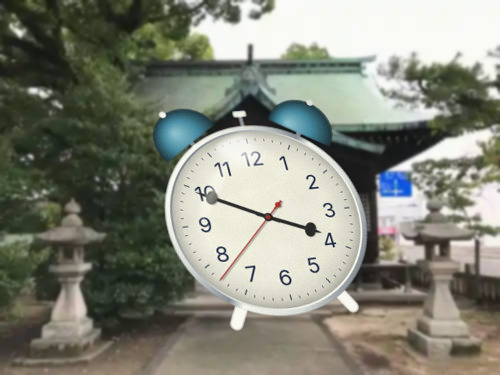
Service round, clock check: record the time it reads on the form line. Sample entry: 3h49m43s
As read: 3h49m38s
